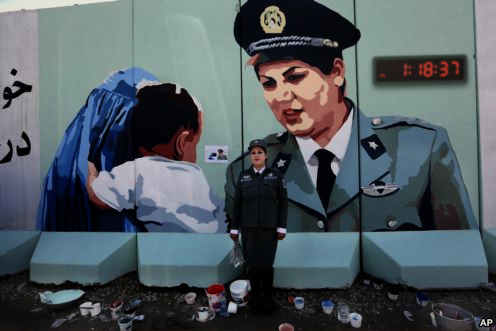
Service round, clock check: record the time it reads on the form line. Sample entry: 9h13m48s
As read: 1h18m37s
